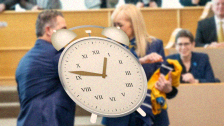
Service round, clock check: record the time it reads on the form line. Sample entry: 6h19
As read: 12h47
